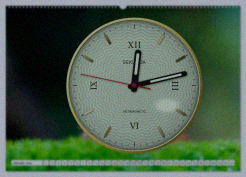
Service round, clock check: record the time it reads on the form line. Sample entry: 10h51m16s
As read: 12h12m47s
